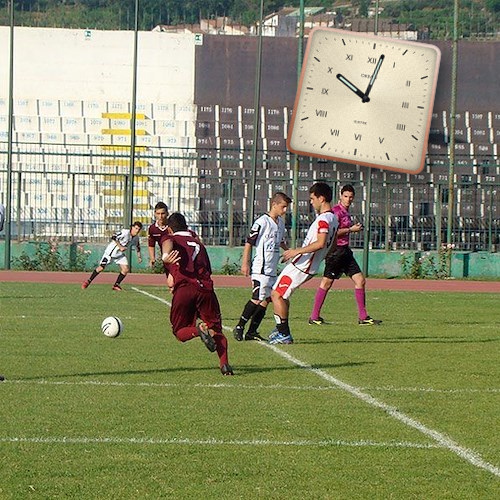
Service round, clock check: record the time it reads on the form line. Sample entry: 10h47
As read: 10h02
